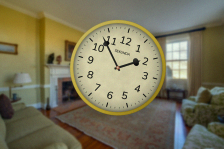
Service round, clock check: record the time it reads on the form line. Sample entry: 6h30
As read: 1h53
